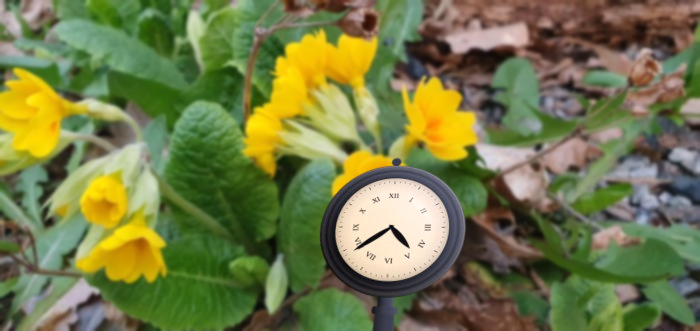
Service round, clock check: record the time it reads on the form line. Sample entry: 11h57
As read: 4h39
